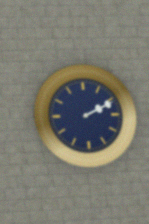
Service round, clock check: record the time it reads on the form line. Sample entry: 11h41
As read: 2h11
